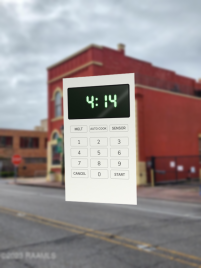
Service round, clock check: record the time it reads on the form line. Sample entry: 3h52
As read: 4h14
